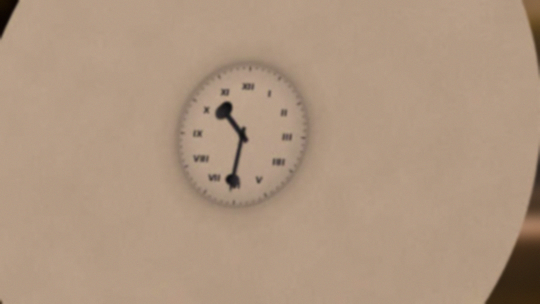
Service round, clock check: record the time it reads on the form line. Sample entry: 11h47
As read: 10h31
